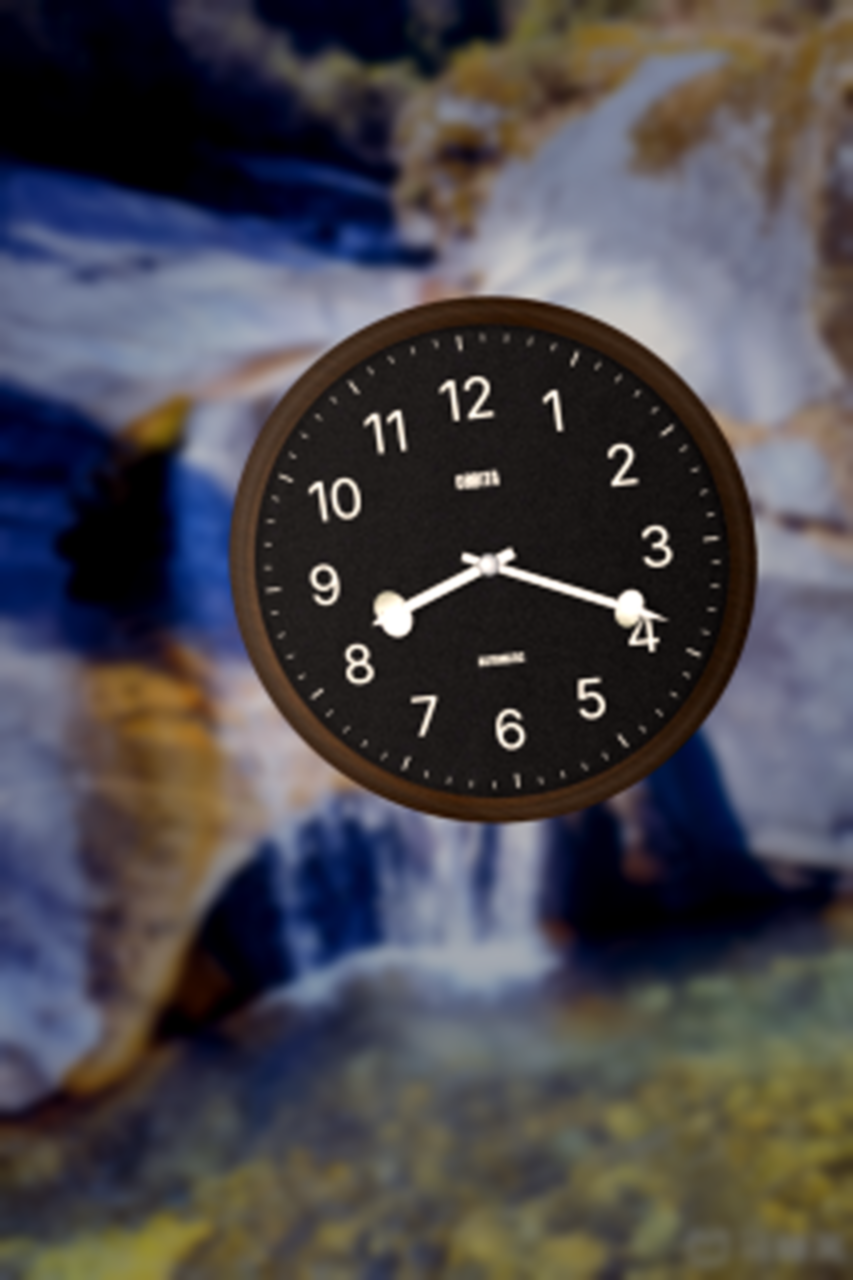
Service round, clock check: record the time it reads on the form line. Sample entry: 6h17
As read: 8h19
